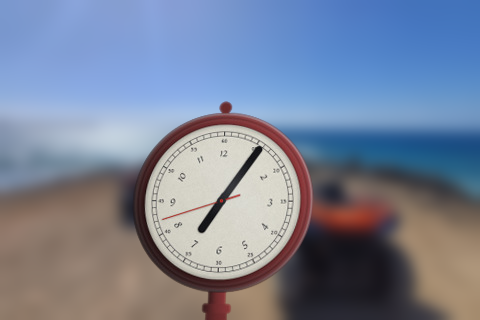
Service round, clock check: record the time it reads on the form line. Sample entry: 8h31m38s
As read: 7h05m42s
